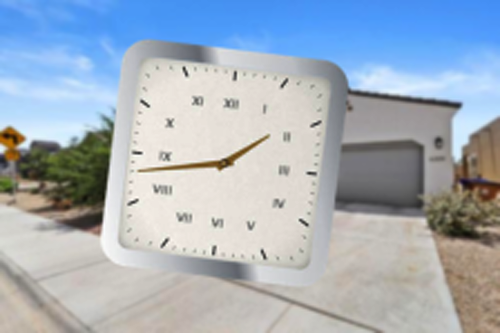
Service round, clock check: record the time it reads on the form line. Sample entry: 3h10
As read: 1h43
